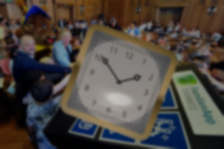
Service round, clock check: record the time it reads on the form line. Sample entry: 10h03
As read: 1h51
